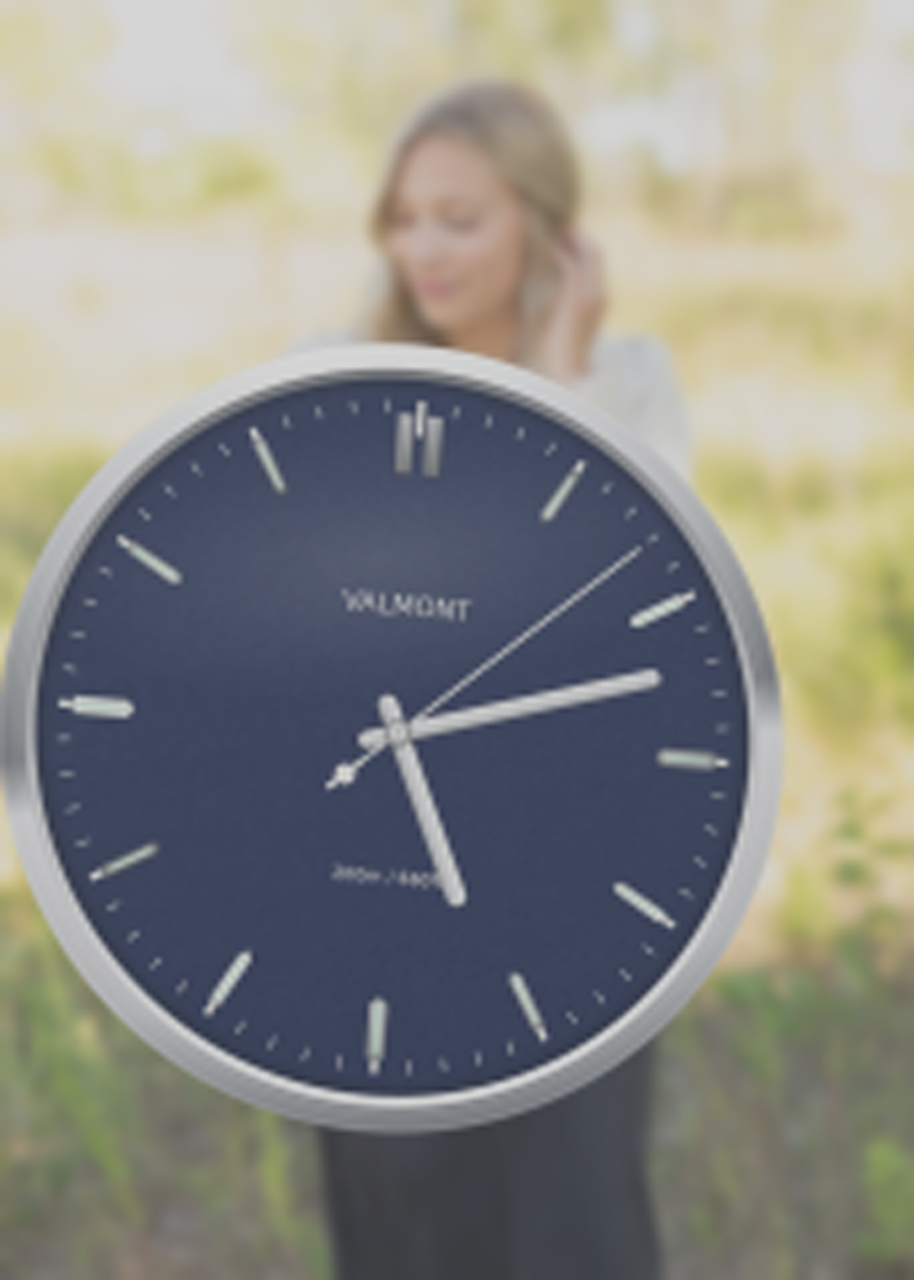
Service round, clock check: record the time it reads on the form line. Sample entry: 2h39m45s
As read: 5h12m08s
